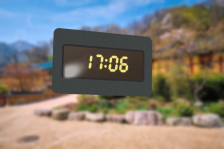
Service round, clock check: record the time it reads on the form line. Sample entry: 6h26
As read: 17h06
